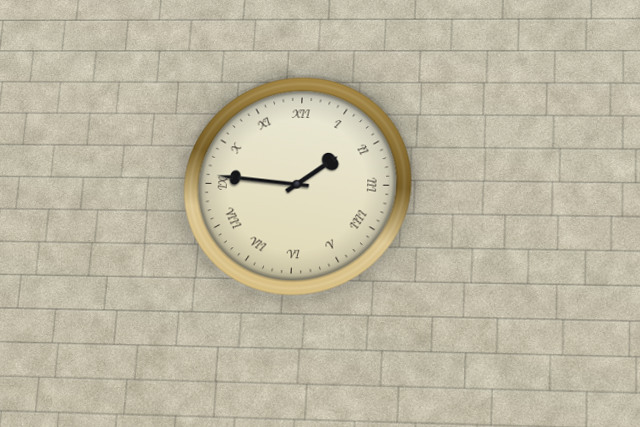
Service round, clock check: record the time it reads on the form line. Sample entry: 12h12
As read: 1h46
